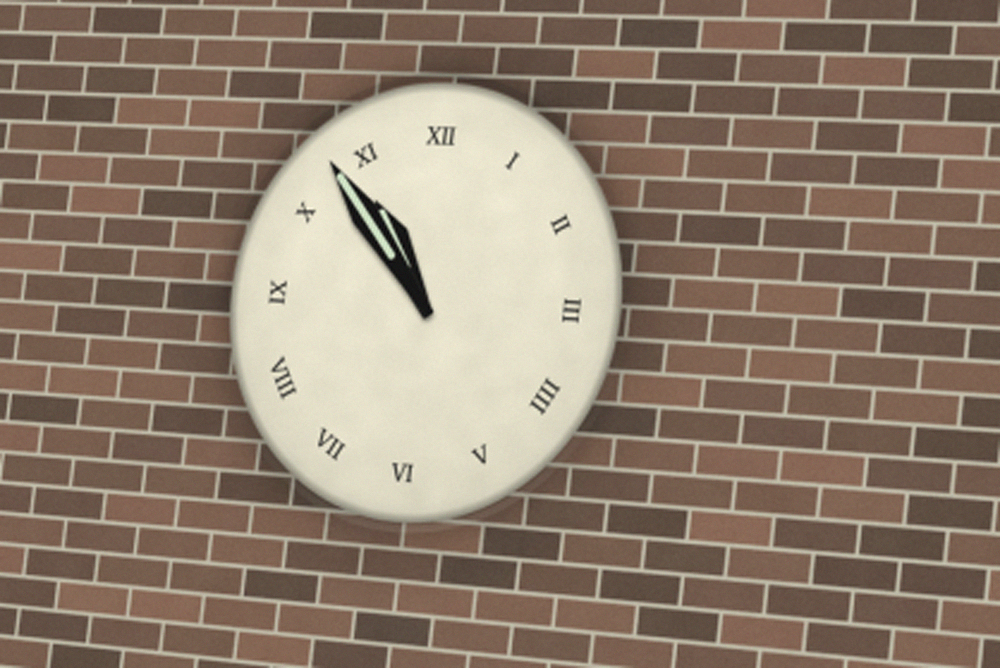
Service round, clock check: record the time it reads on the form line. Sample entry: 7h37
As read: 10h53
